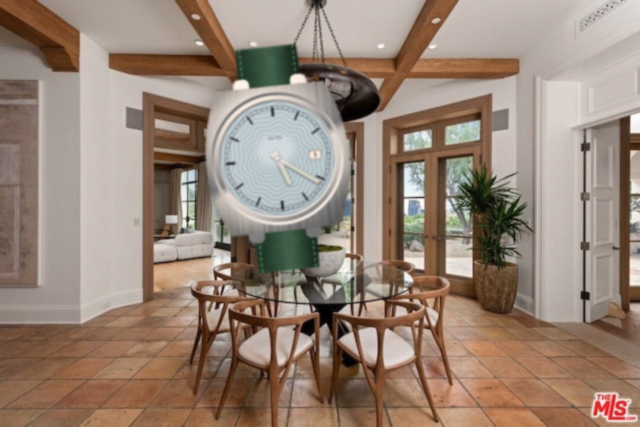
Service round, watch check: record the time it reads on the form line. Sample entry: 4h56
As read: 5h21
